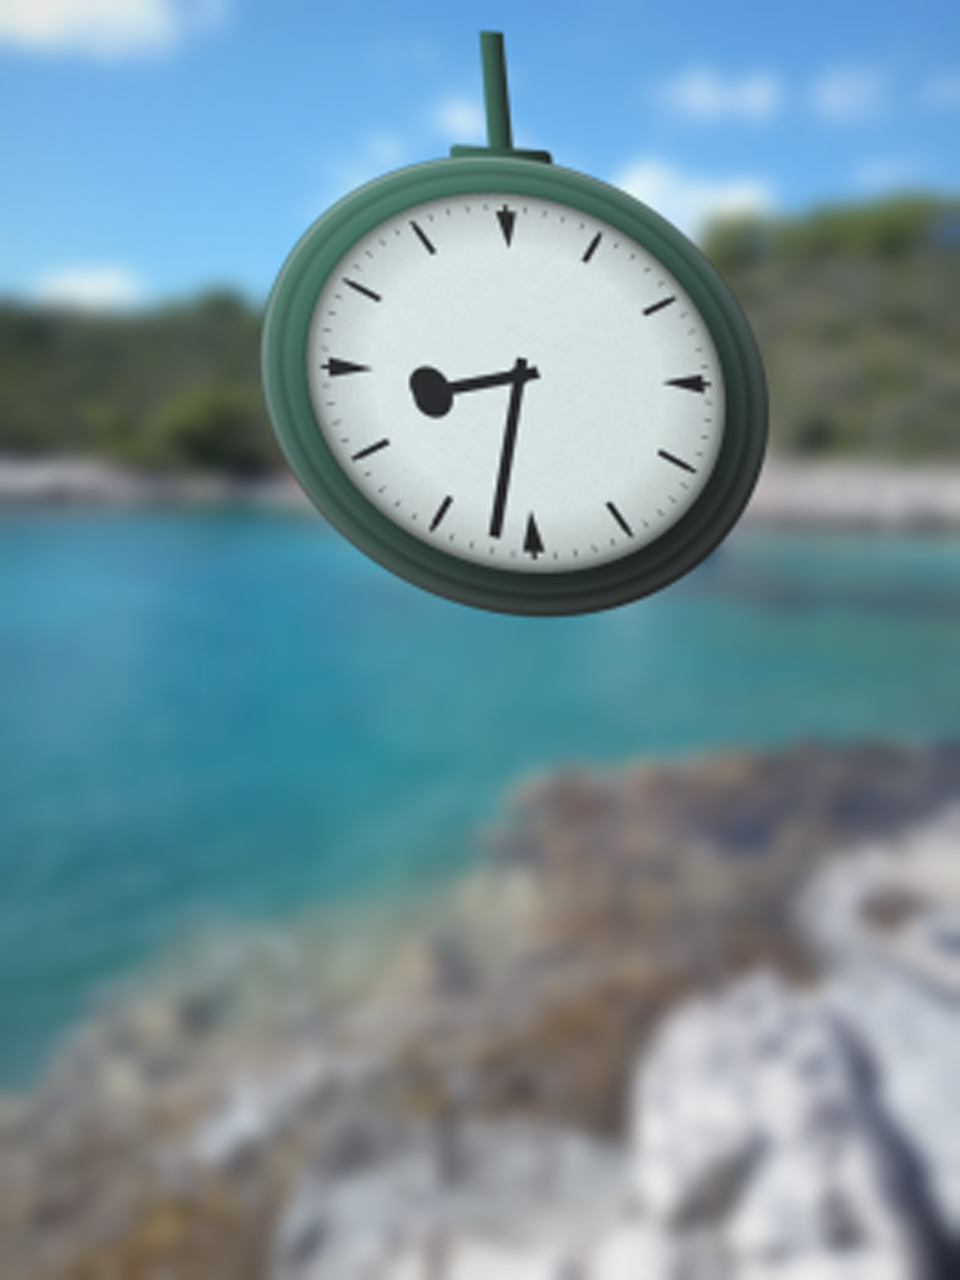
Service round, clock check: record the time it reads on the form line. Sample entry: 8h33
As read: 8h32
